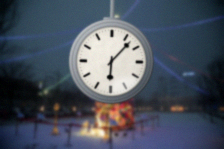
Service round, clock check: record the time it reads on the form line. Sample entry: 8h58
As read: 6h07
